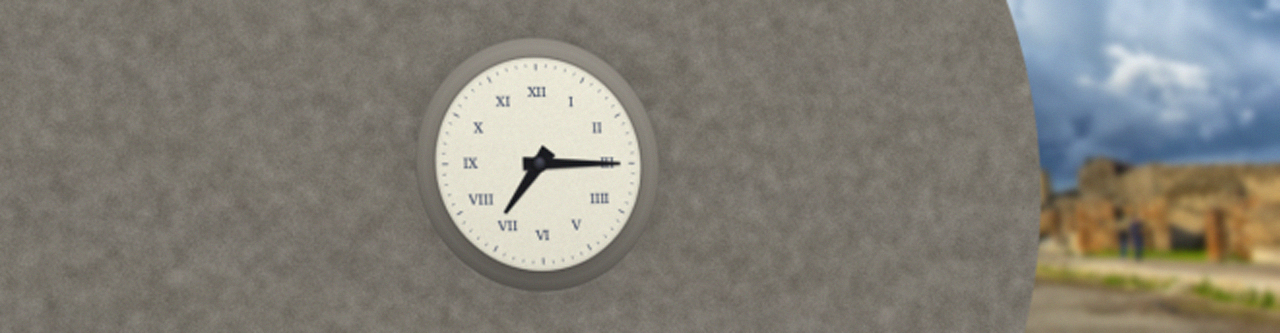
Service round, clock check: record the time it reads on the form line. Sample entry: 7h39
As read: 7h15
